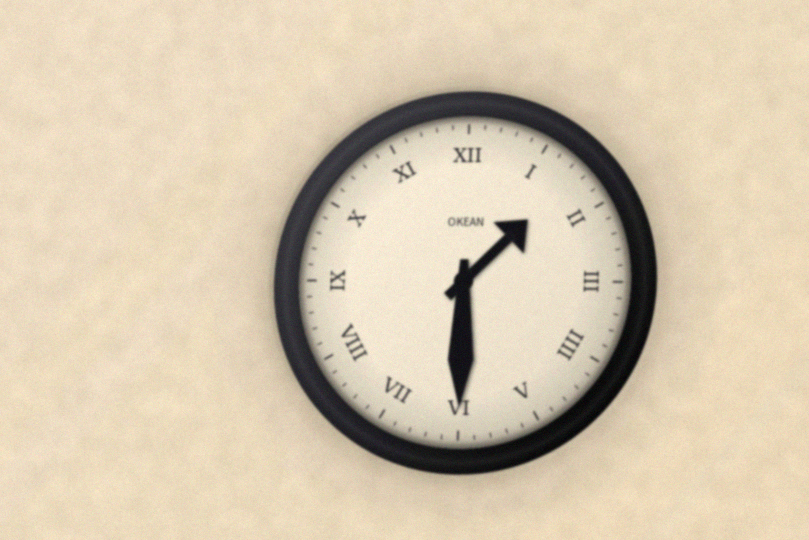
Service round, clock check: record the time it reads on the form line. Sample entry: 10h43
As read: 1h30
